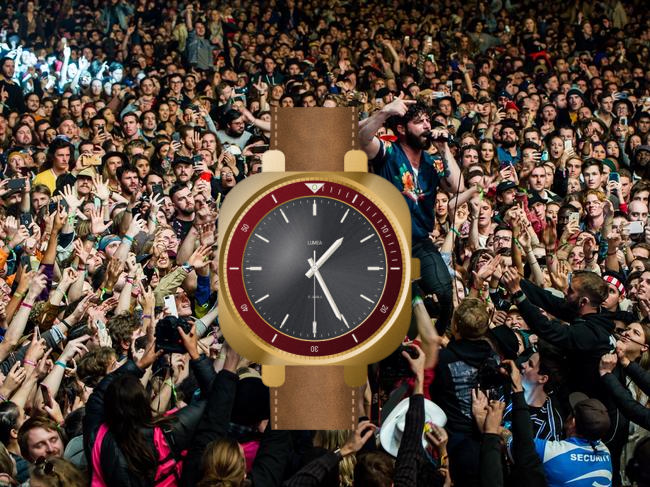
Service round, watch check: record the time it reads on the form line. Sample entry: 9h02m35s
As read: 1h25m30s
